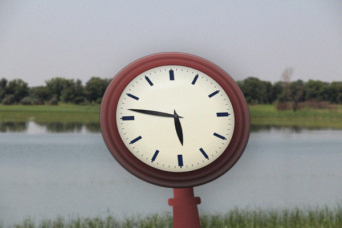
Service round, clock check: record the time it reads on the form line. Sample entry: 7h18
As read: 5h47
